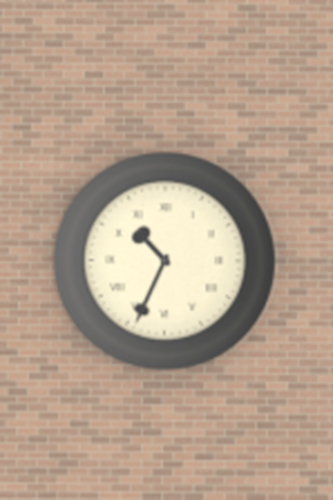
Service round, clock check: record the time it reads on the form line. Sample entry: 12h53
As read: 10h34
